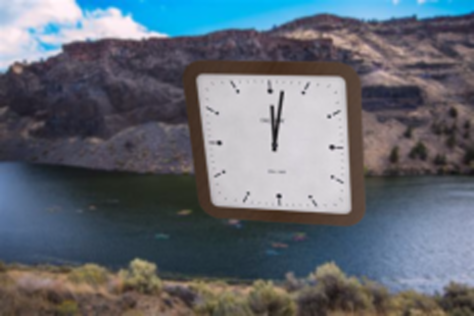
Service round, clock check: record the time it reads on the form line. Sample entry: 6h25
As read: 12h02
